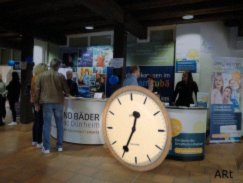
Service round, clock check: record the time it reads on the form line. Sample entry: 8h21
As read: 12h35
